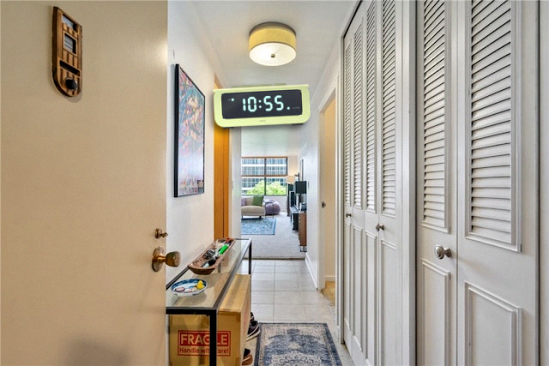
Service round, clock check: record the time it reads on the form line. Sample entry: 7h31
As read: 10h55
